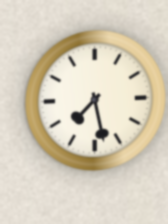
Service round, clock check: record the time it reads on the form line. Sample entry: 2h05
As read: 7h28
